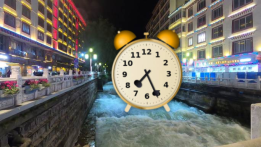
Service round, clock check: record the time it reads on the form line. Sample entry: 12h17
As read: 7h26
